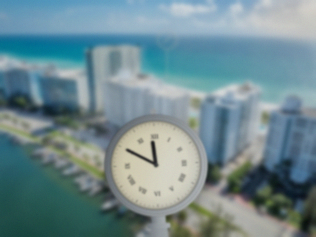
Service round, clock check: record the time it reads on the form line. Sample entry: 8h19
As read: 11h50
